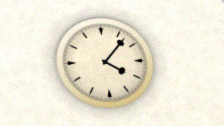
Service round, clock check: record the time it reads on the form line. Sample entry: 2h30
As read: 4h07
